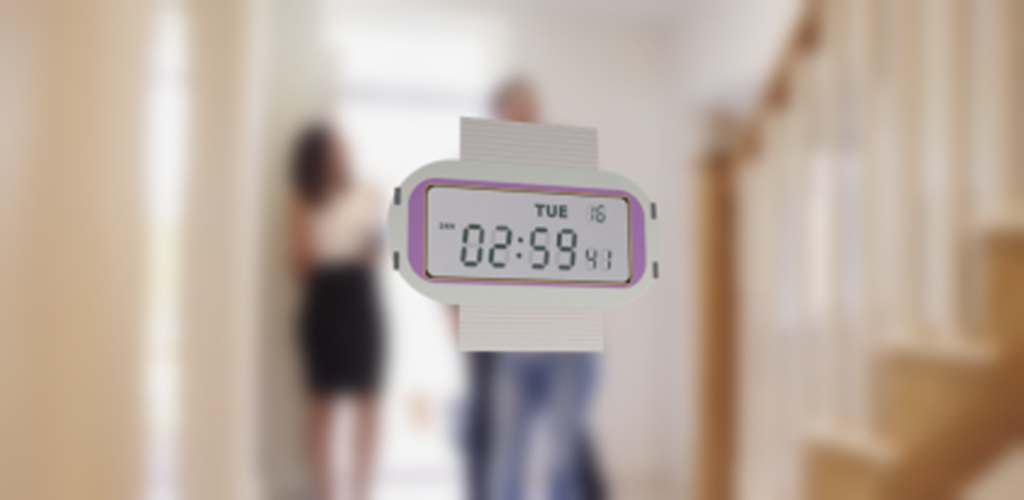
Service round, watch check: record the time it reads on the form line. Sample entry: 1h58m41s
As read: 2h59m41s
